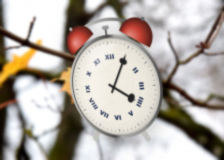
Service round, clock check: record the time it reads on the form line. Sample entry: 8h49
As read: 4h05
